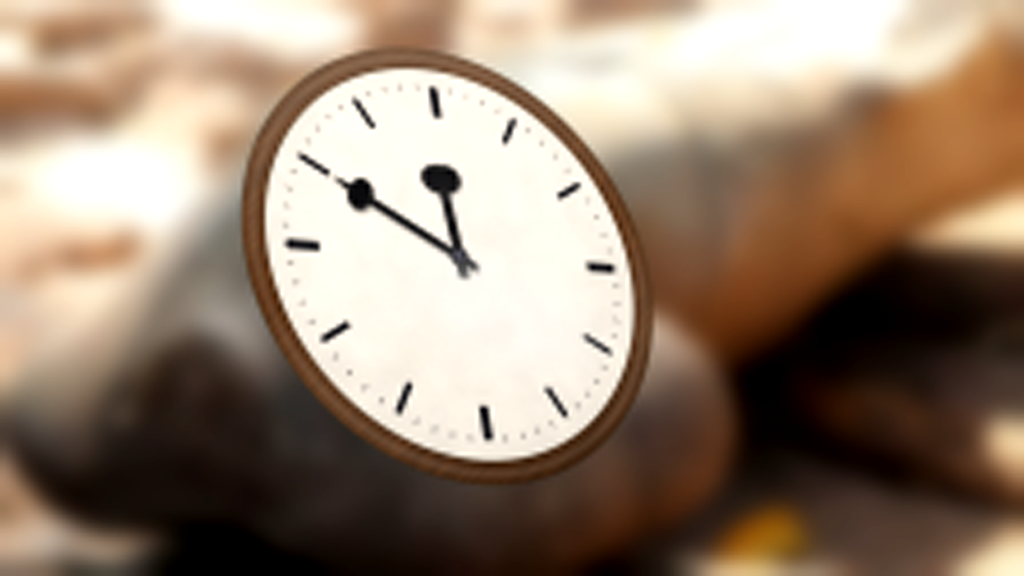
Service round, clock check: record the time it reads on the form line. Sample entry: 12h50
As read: 11h50
